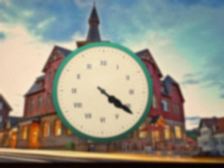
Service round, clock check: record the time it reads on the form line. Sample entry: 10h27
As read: 4h21
